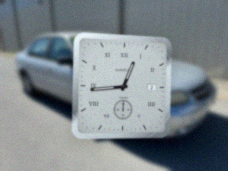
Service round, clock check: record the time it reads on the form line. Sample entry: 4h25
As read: 12h44
